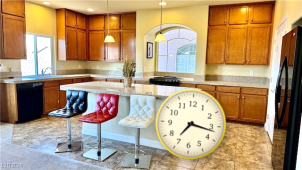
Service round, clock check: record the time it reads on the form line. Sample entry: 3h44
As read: 7h17
